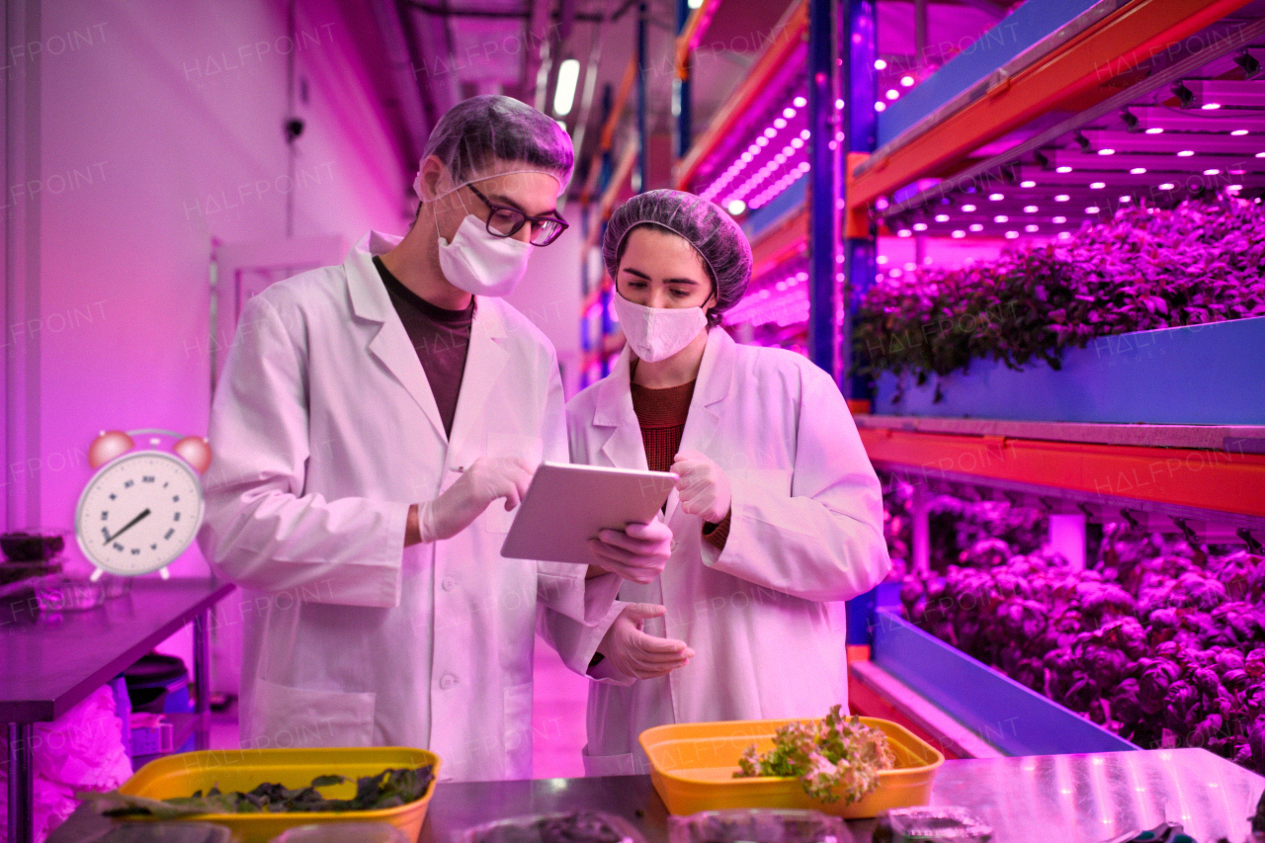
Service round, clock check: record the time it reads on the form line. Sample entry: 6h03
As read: 7h38
